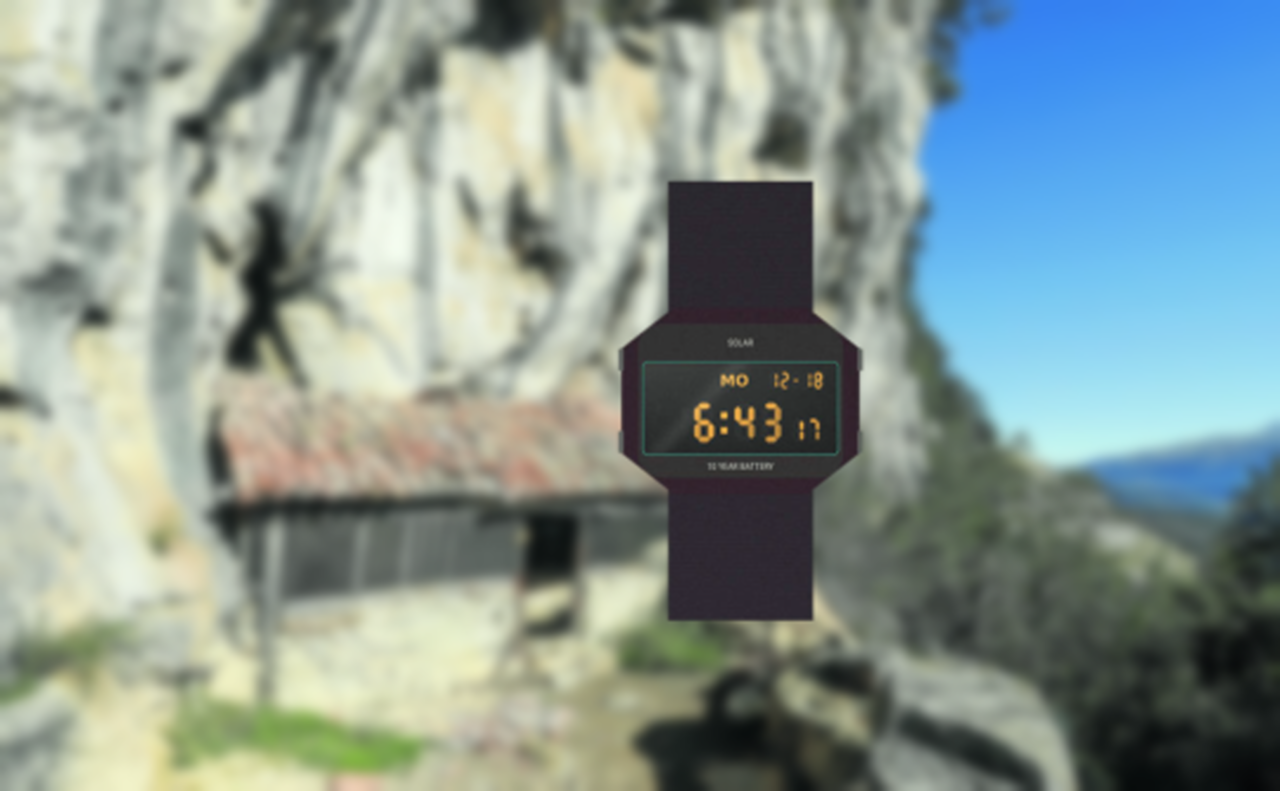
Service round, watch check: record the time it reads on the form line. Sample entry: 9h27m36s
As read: 6h43m17s
